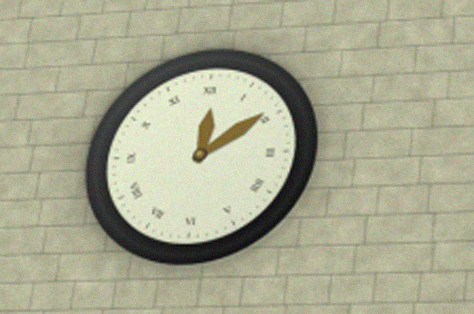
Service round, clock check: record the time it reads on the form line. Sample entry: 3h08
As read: 12h09
